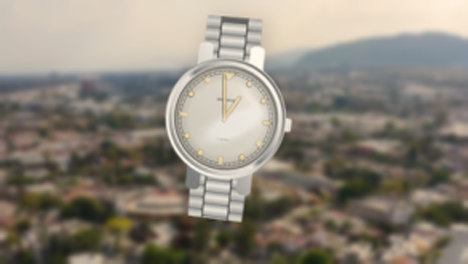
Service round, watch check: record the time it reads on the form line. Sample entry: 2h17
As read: 12h59
